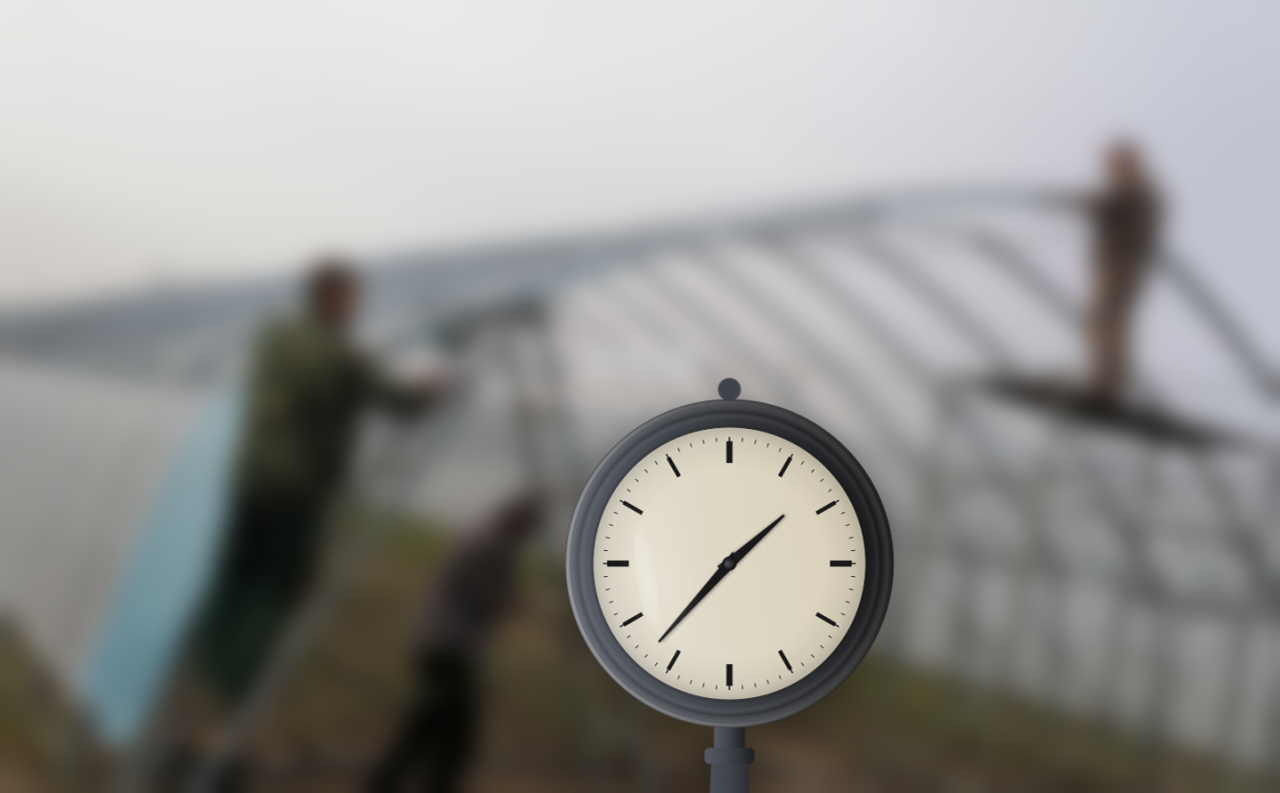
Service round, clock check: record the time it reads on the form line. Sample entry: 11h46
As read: 1h37
